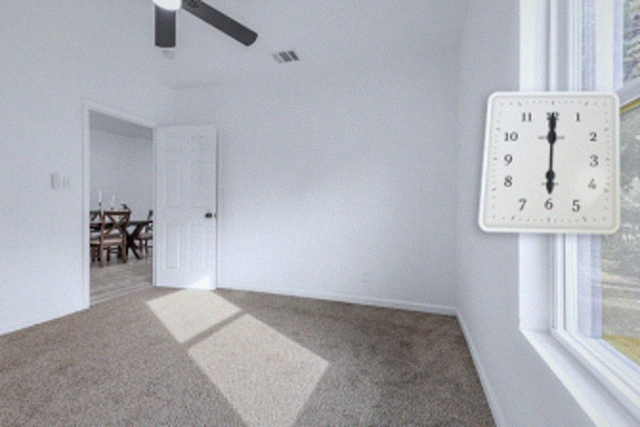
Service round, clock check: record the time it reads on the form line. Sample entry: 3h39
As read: 6h00
